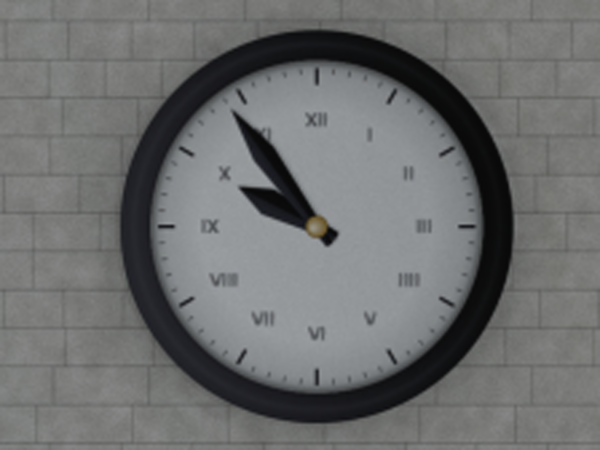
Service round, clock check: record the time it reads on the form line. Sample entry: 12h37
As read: 9h54
